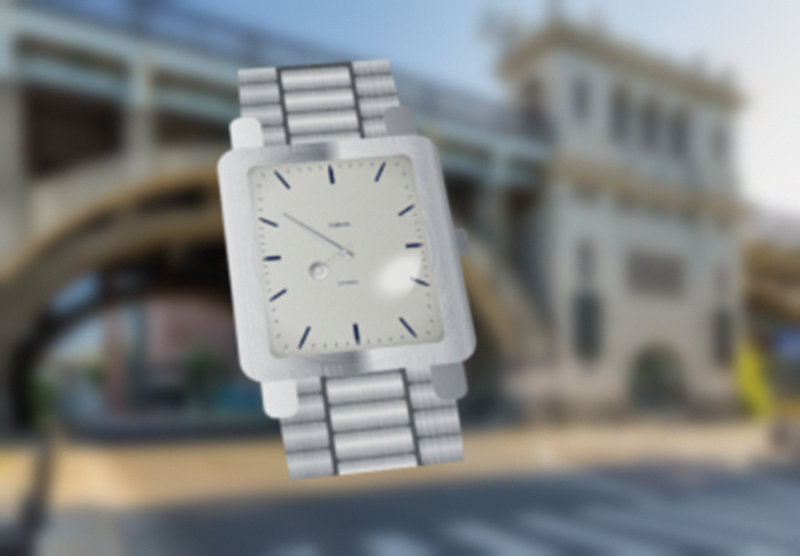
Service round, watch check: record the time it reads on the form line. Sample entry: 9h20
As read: 7h52
